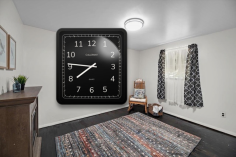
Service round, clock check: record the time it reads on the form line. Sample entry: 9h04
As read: 7h46
